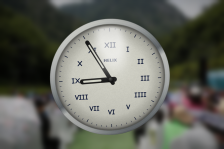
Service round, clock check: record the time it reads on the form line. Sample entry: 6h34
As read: 8h55
